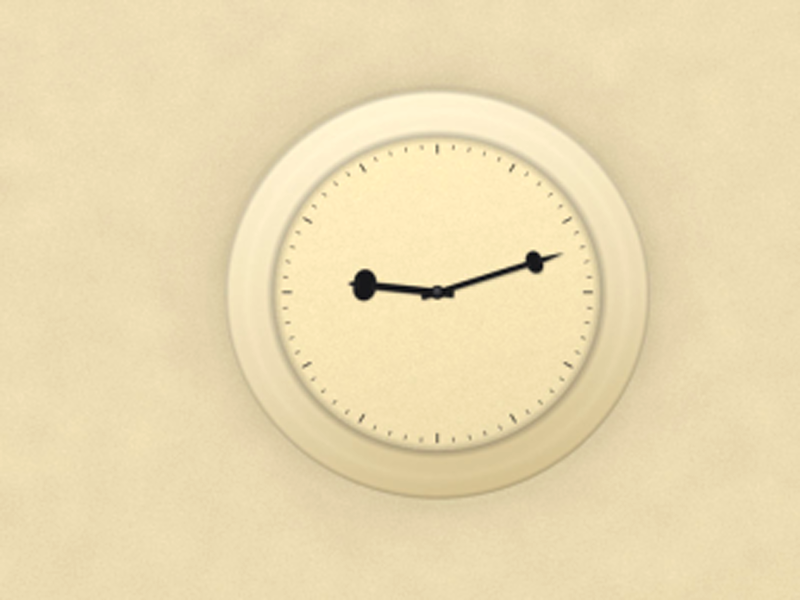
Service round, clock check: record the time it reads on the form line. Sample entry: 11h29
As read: 9h12
